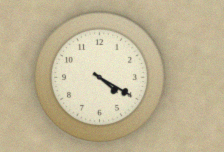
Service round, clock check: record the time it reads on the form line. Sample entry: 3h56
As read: 4h20
